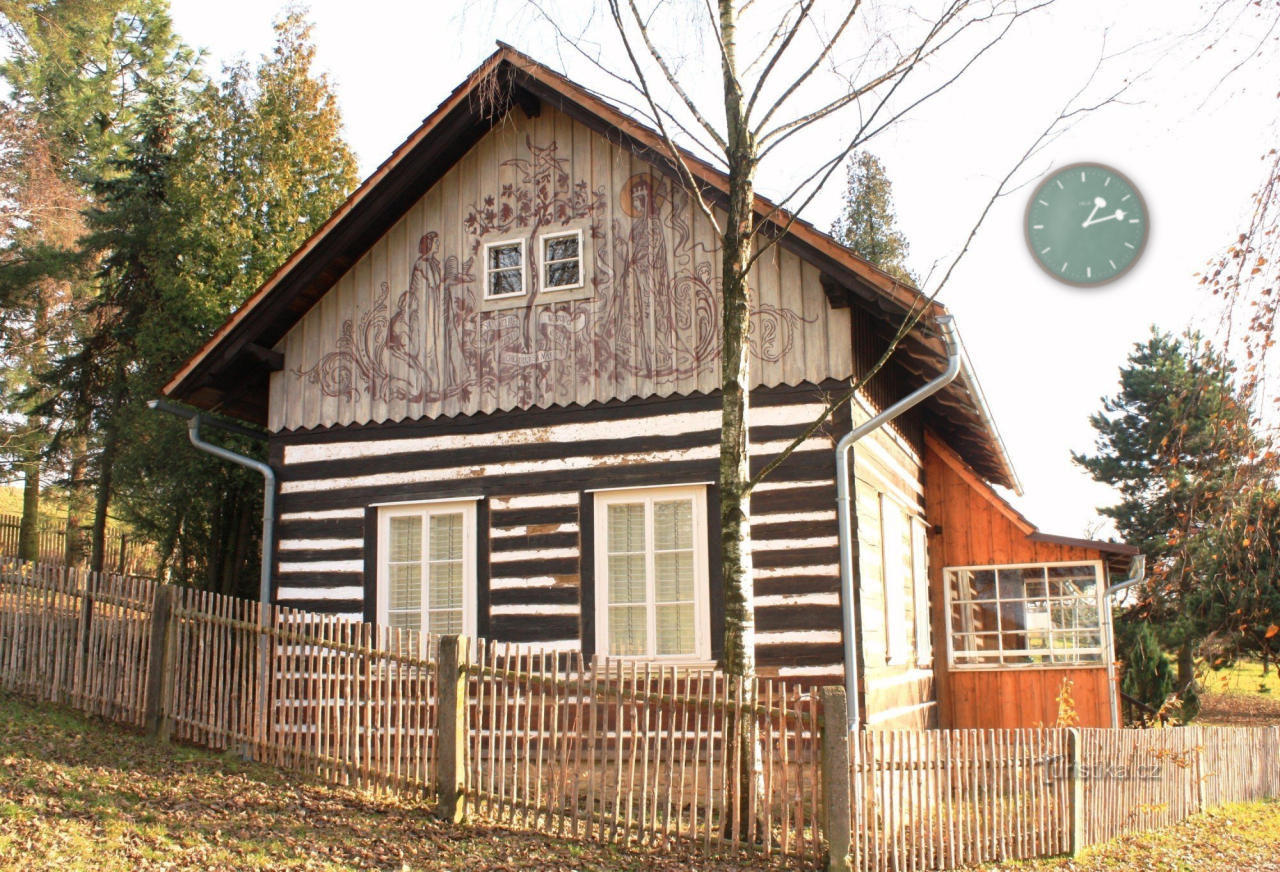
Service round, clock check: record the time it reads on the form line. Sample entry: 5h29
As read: 1h13
